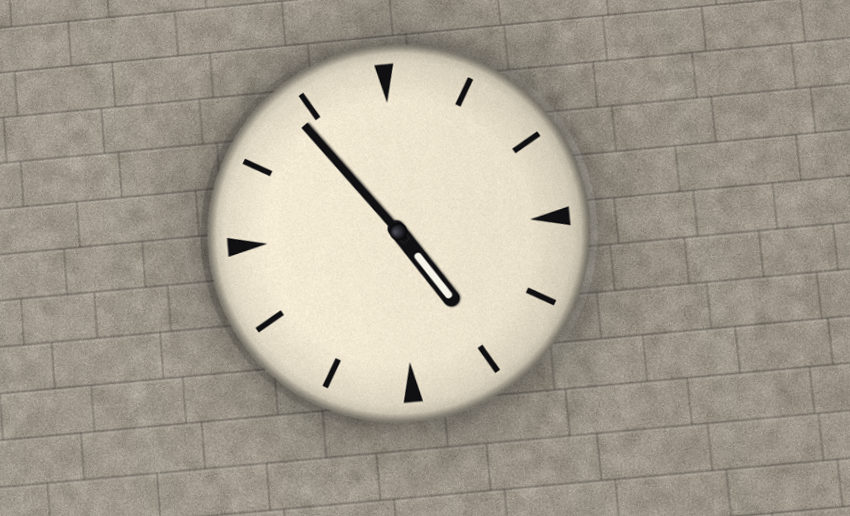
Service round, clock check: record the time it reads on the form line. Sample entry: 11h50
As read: 4h54
